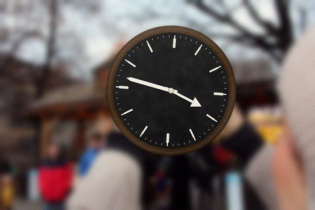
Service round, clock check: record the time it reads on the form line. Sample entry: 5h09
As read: 3h47
